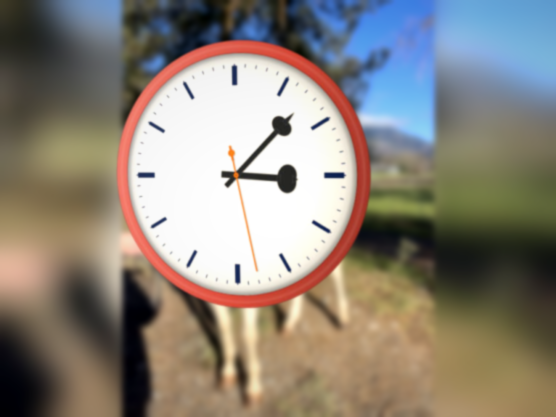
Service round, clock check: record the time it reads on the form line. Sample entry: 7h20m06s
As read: 3h07m28s
